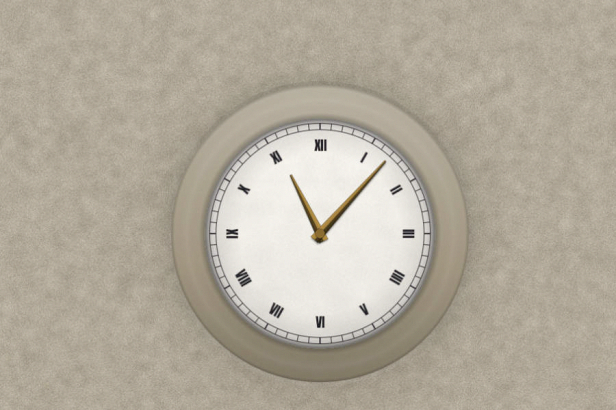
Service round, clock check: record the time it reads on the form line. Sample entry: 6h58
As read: 11h07
